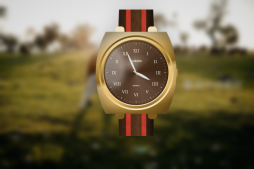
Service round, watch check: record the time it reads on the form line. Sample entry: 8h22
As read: 3h56
